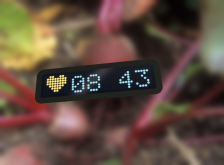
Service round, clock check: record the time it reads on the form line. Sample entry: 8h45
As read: 8h43
